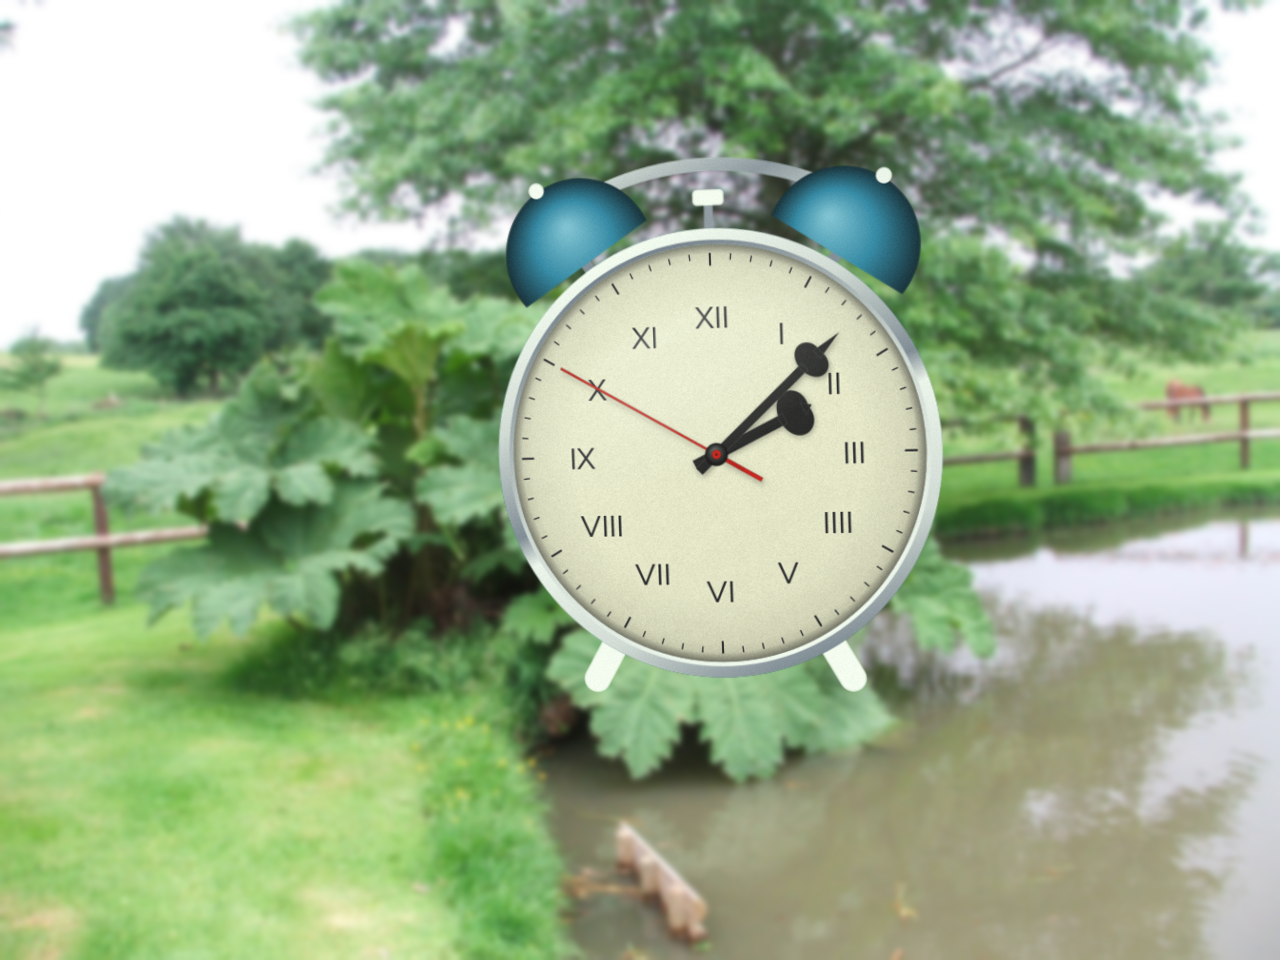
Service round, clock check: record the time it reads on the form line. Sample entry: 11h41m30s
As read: 2h07m50s
